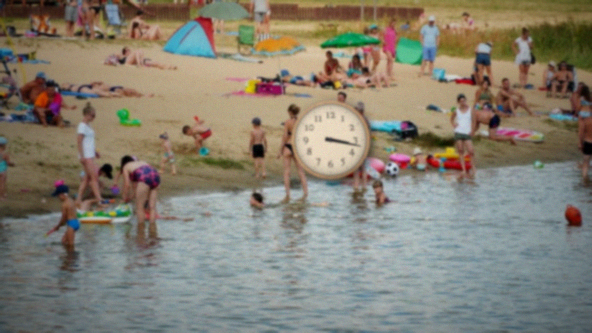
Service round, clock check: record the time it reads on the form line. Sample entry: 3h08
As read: 3h17
